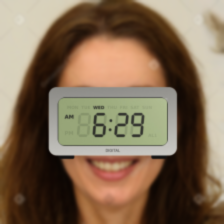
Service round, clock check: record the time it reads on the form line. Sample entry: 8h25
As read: 6h29
